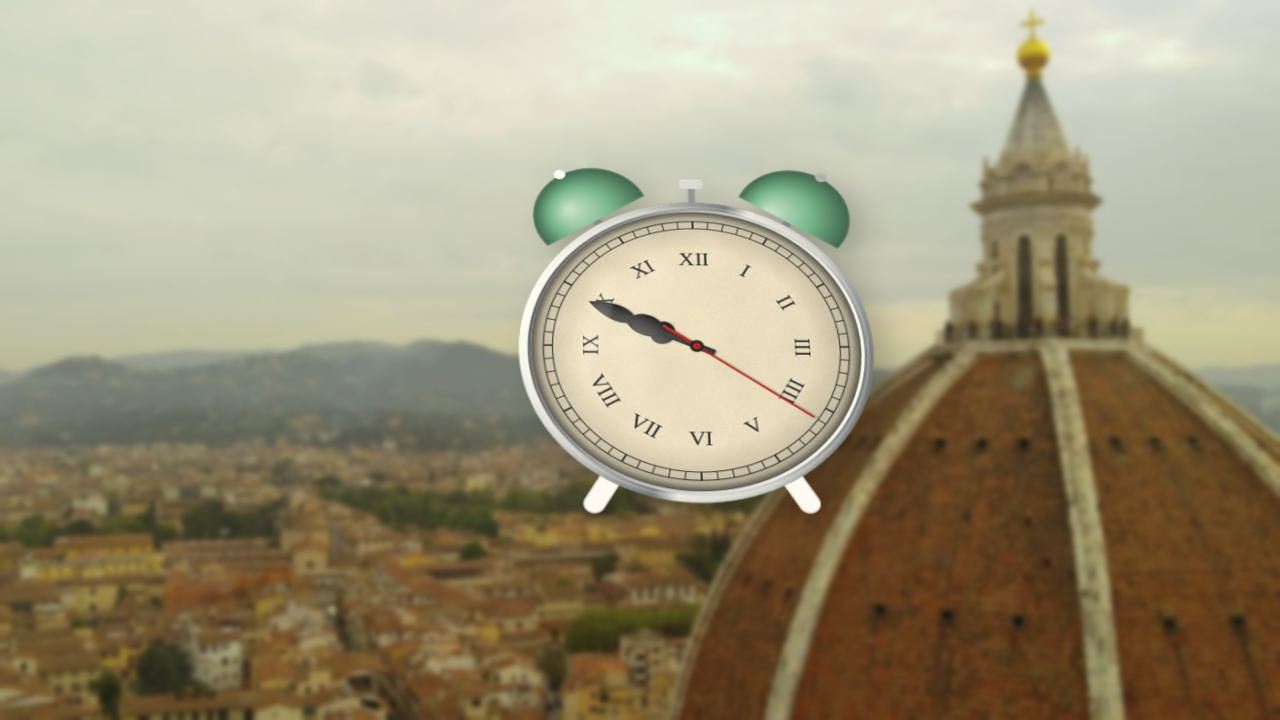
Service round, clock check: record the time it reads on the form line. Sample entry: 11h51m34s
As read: 9h49m21s
